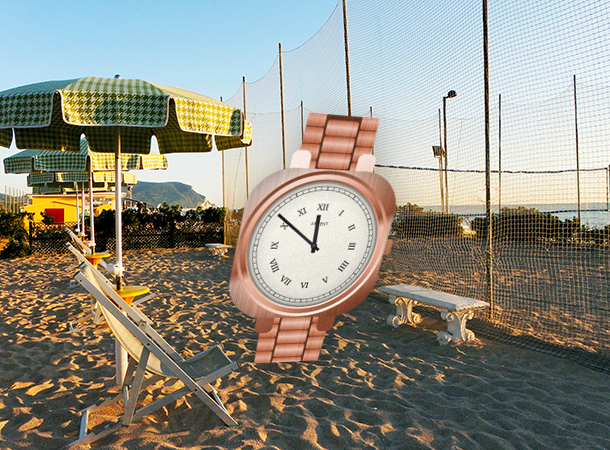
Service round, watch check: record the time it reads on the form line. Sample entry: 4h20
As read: 11h51
